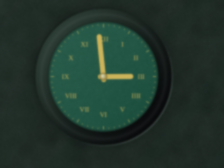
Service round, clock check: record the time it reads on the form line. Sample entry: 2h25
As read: 2h59
